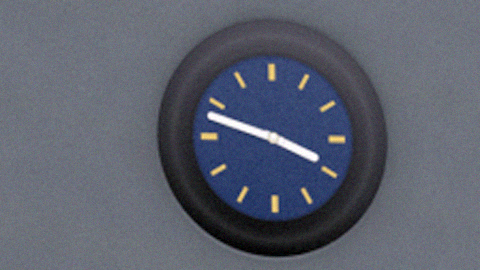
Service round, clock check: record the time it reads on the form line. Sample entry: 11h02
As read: 3h48
